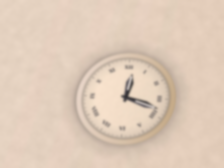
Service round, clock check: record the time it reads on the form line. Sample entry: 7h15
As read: 12h18
